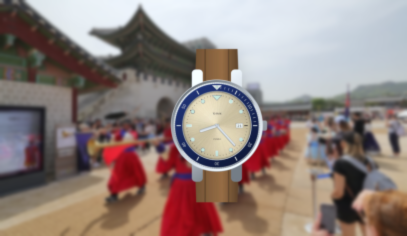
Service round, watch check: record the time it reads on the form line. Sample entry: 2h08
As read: 8h23
